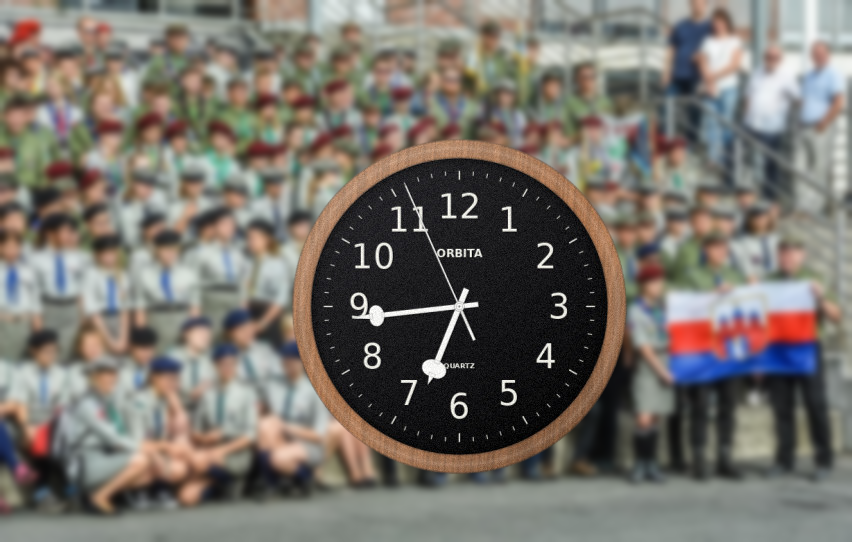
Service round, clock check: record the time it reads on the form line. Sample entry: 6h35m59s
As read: 6h43m56s
